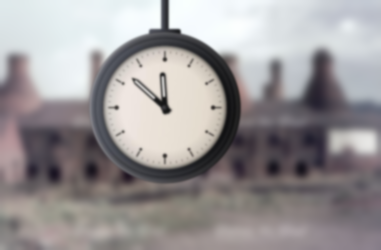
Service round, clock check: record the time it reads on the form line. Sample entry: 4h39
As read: 11h52
